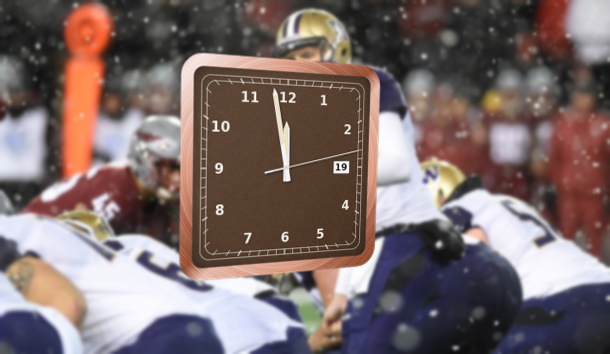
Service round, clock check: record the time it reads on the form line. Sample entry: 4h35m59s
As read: 11h58m13s
